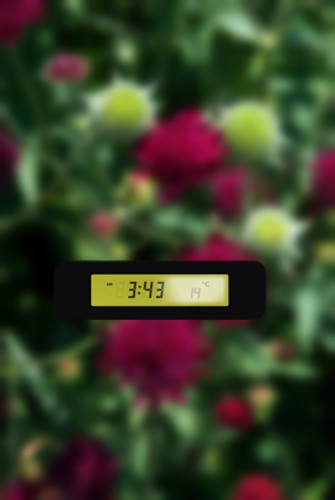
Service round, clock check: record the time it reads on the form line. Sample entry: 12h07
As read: 3h43
